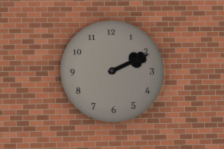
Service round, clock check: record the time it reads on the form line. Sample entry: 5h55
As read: 2h11
